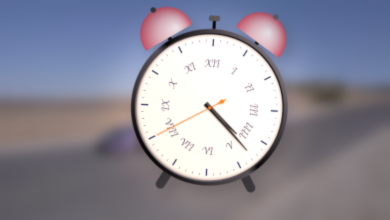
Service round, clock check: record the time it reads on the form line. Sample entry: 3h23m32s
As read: 4h22m40s
